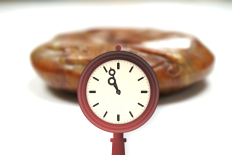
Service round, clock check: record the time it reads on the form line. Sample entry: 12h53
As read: 10h57
